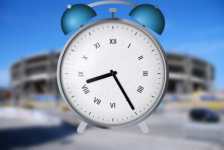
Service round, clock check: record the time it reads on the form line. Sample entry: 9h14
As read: 8h25
